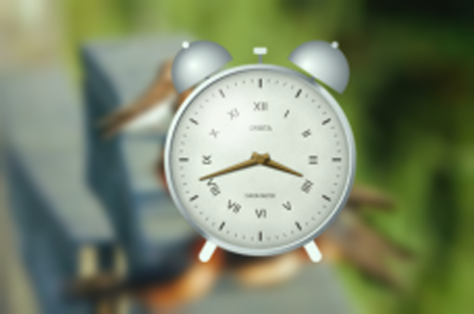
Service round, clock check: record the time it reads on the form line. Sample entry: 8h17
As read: 3h42
